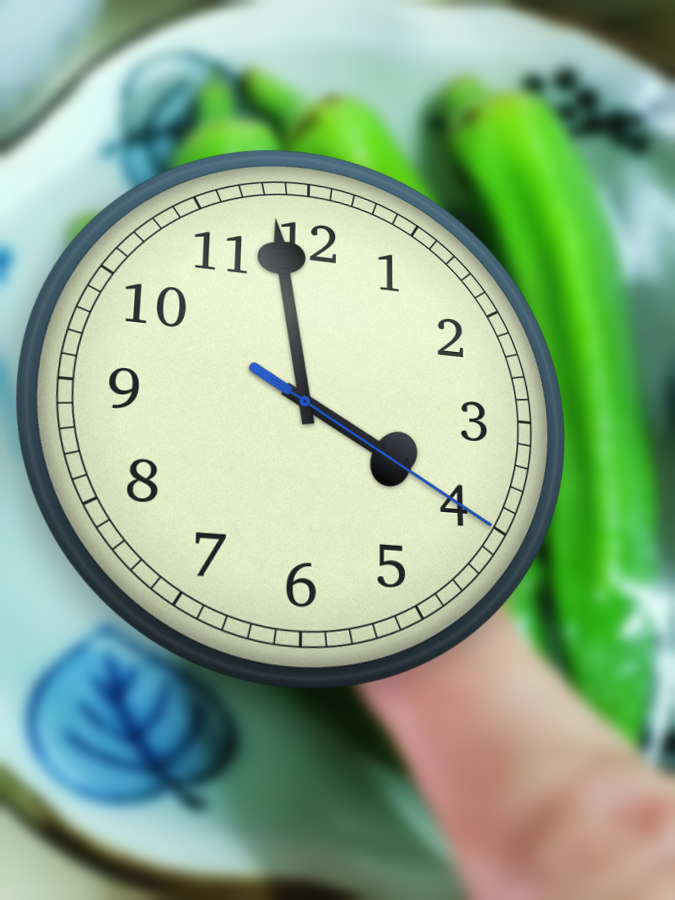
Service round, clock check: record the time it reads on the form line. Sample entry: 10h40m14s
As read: 3h58m20s
